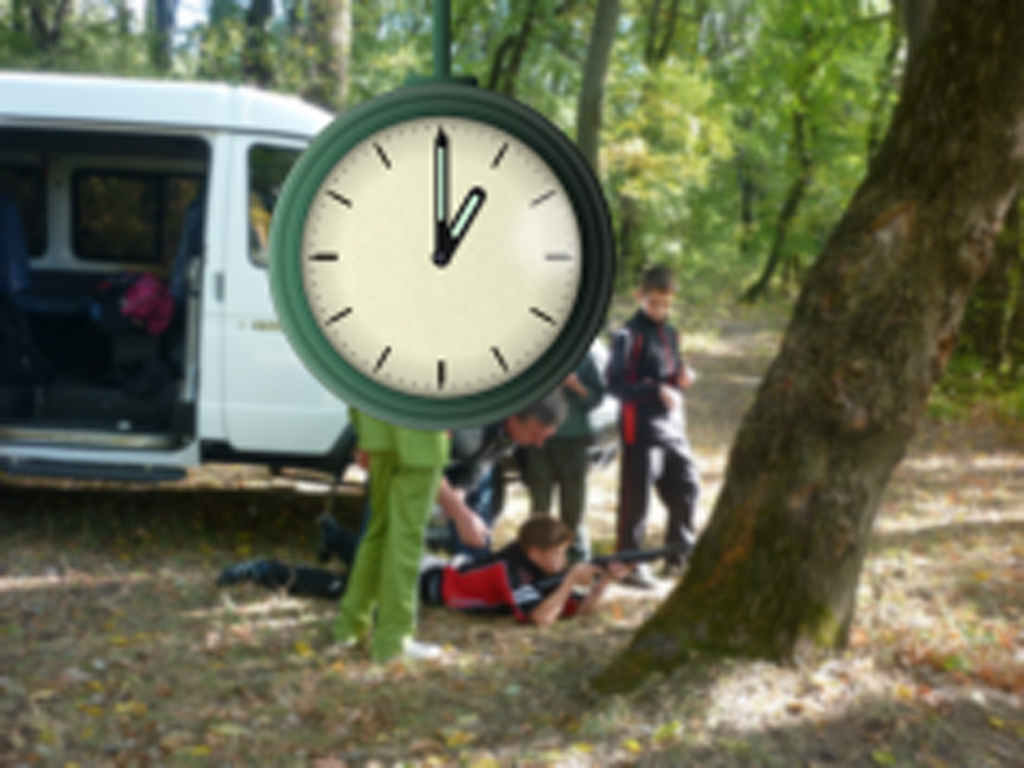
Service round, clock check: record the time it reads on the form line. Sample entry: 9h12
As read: 1h00
